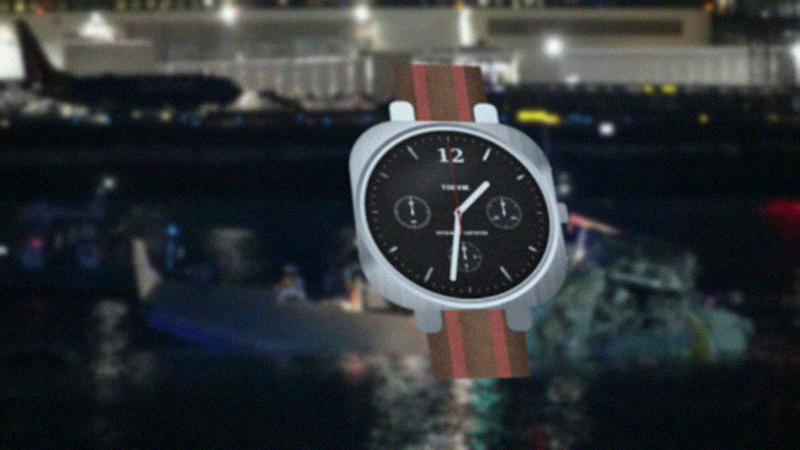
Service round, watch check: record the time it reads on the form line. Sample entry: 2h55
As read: 1h32
